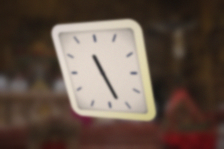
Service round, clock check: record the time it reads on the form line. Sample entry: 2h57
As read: 11h27
